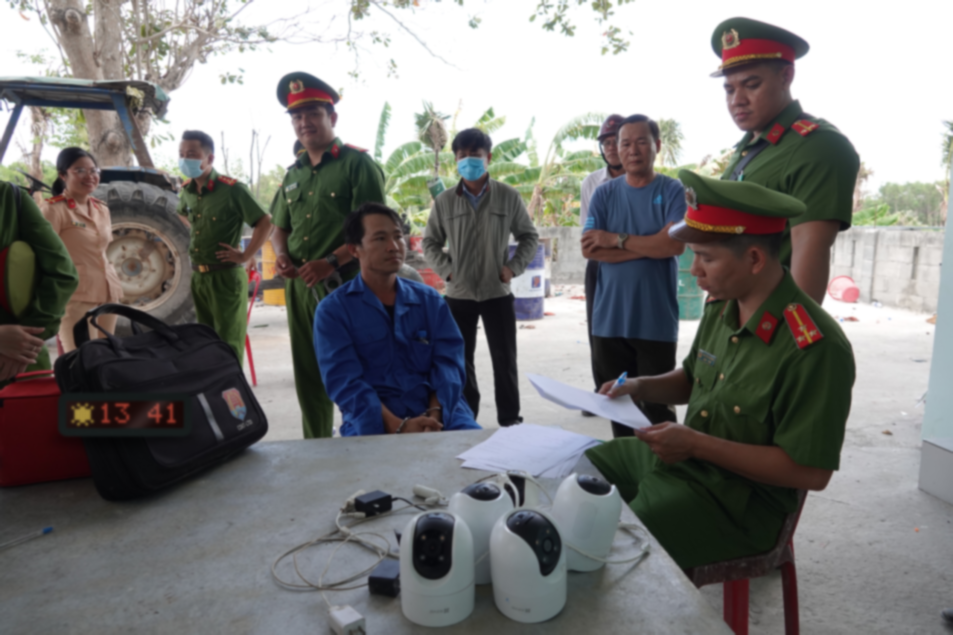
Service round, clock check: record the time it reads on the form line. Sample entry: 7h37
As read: 13h41
